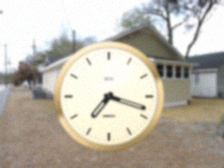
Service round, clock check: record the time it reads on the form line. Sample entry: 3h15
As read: 7h18
